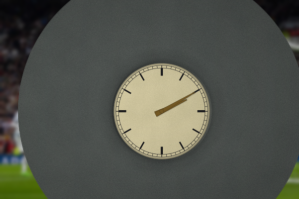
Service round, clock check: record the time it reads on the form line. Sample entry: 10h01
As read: 2h10
